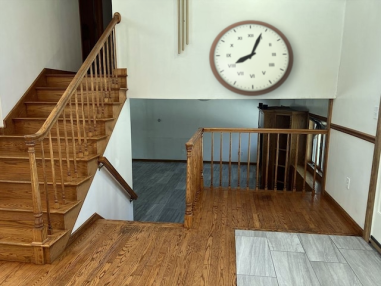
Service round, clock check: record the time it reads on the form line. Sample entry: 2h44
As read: 8h04
